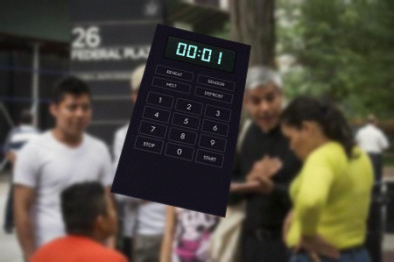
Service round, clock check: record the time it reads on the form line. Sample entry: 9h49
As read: 0h01
